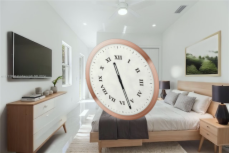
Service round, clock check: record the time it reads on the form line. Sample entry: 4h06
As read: 11h27
